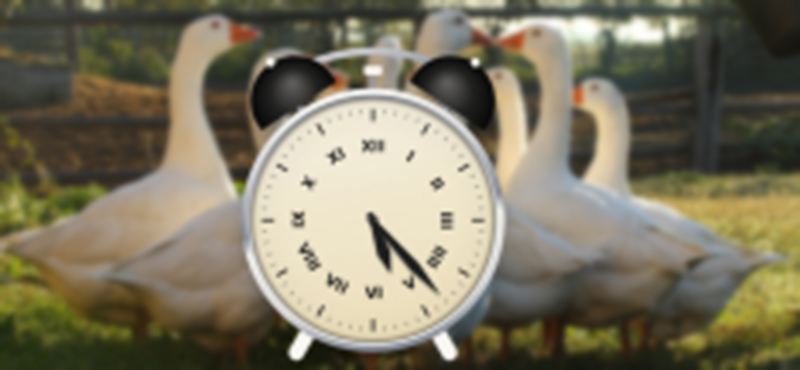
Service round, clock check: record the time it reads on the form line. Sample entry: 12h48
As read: 5h23
